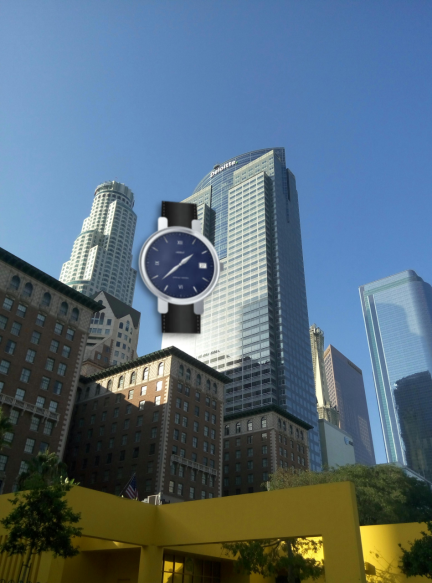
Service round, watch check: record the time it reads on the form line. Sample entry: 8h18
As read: 1h38
